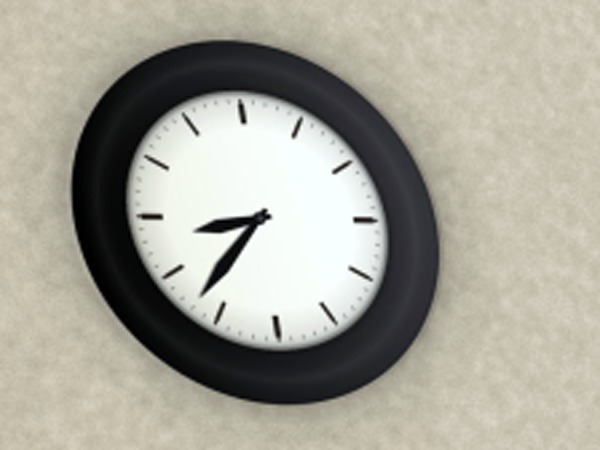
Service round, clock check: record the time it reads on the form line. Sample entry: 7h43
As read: 8h37
